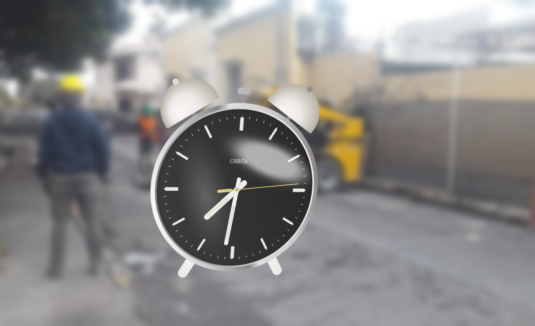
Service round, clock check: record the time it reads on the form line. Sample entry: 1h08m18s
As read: 7h31m14s
